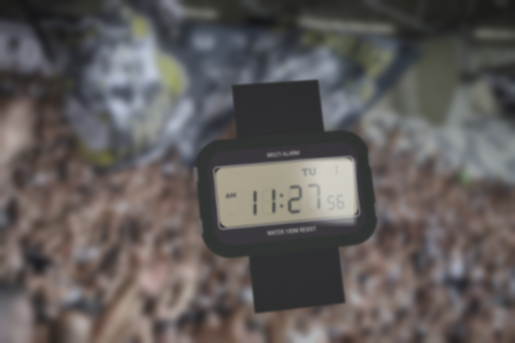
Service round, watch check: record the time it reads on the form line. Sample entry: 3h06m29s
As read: 11h27m56s
